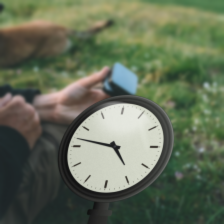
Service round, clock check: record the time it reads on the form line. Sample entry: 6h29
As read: 4h47
